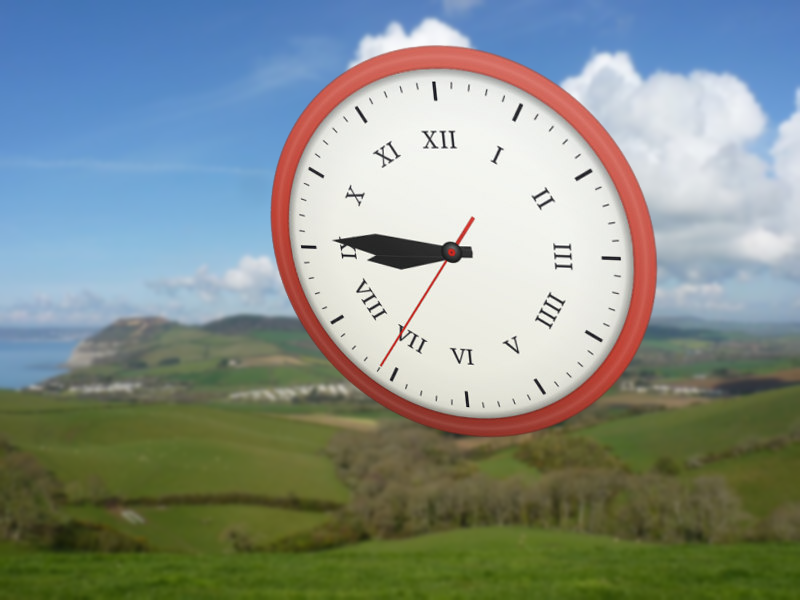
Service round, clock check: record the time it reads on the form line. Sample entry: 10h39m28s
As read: 8h45m36s
